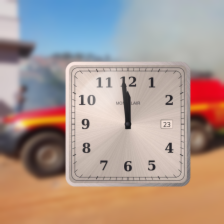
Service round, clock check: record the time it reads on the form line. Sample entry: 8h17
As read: 11h59
